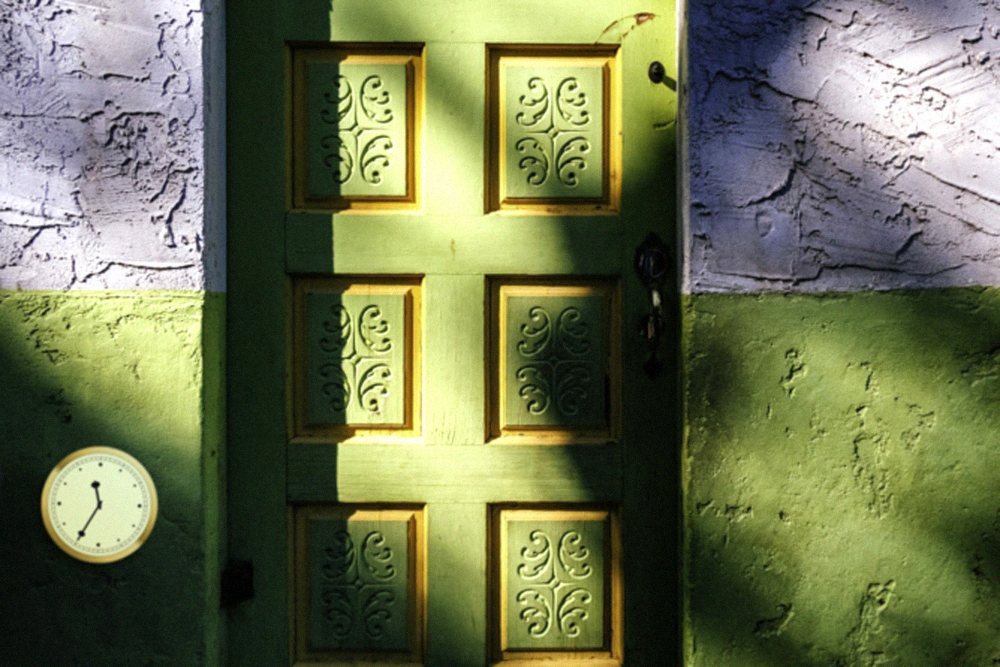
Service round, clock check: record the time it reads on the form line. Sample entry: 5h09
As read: 11h35
